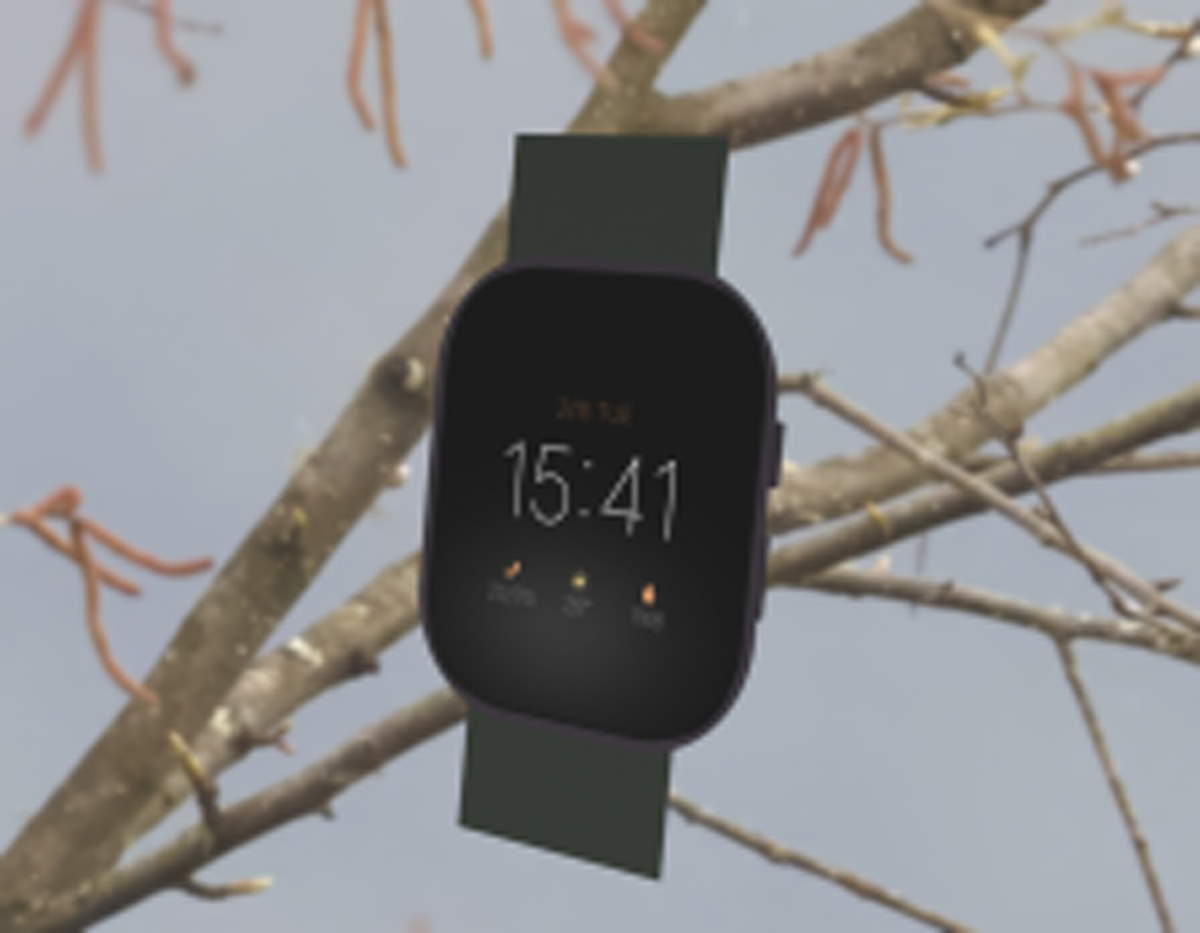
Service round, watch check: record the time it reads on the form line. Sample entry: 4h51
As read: 15h41
